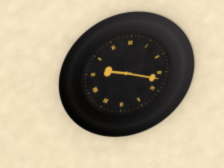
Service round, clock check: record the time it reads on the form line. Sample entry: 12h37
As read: 9h17
